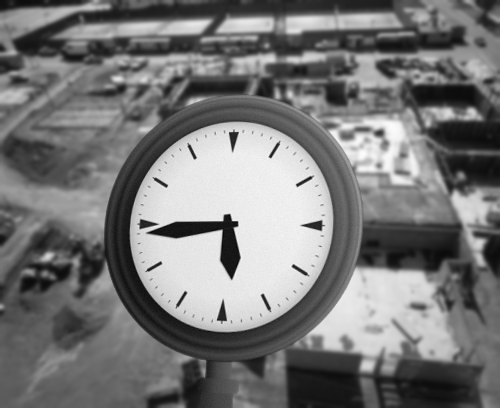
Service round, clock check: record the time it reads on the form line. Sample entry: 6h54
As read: 5h44
